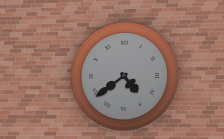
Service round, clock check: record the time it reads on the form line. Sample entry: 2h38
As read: 4h39
